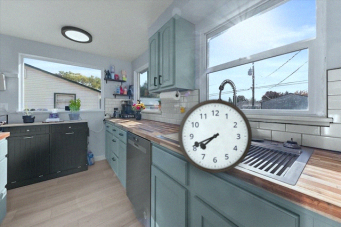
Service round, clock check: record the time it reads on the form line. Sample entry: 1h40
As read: 7h41
